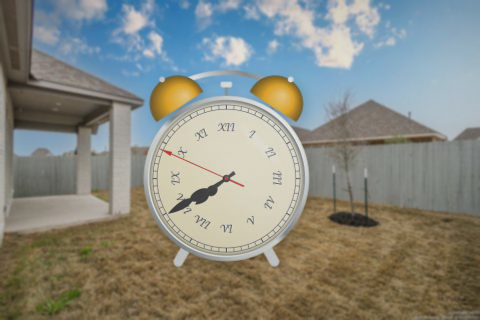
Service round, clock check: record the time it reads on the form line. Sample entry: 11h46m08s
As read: 7h39m49s
